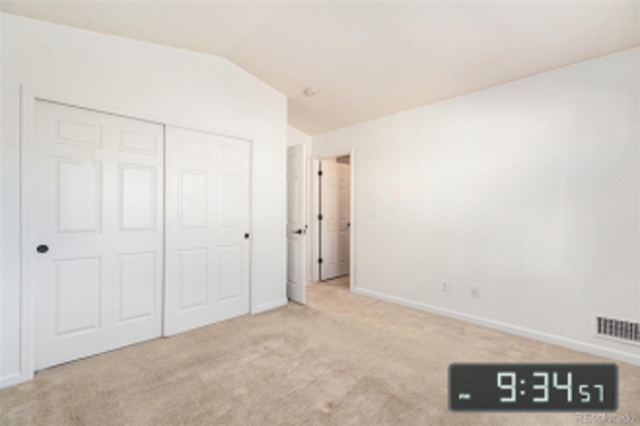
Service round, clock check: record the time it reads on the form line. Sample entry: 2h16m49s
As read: 9h34m57s
